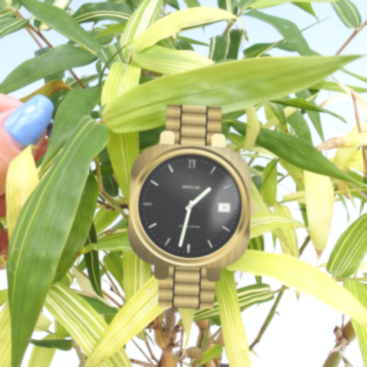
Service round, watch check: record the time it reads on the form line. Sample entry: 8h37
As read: 1h32
